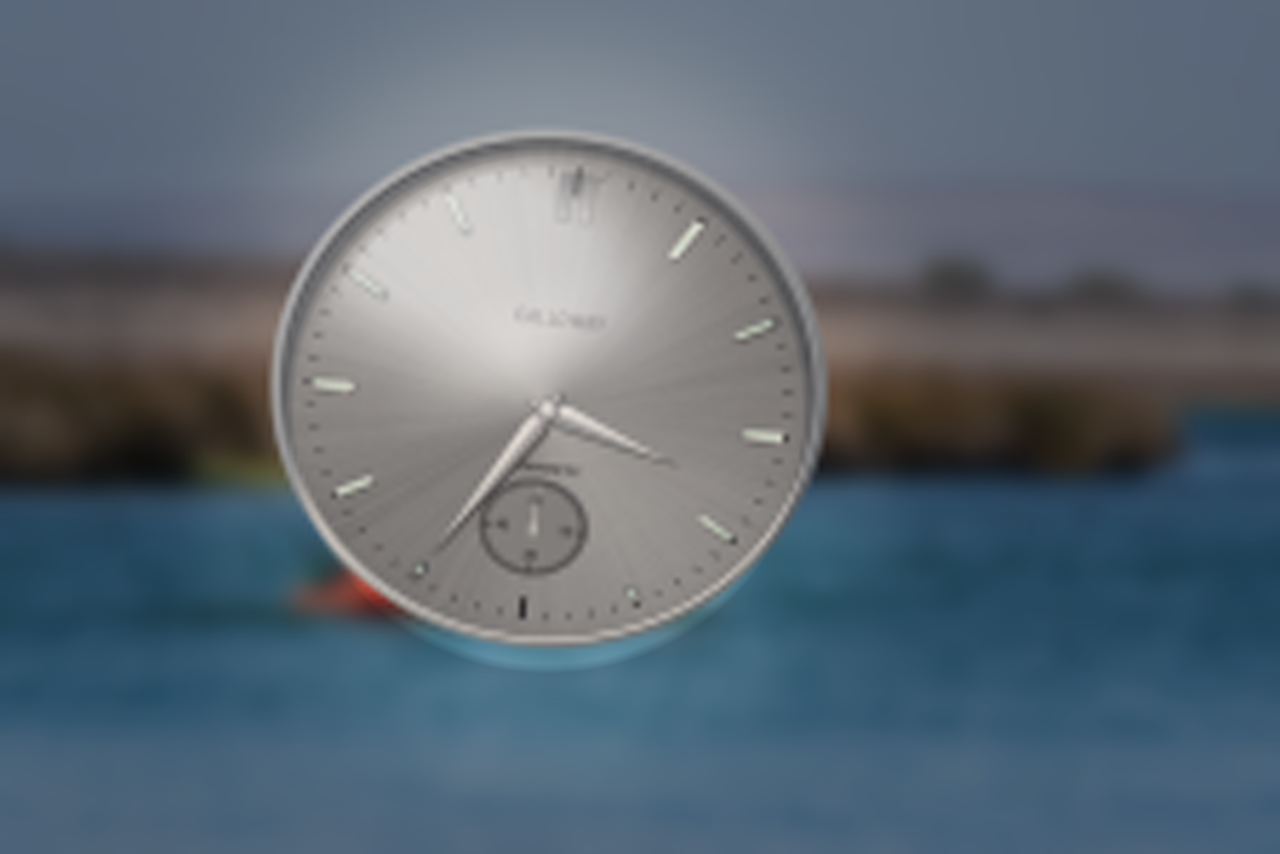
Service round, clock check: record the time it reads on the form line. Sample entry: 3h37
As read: 3h35
